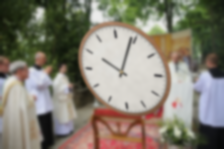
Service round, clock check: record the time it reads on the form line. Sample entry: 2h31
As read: 10h04
